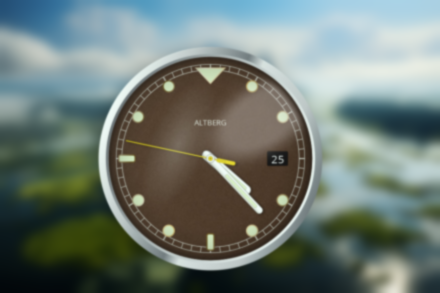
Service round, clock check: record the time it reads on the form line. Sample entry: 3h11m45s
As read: 4h22m47s
